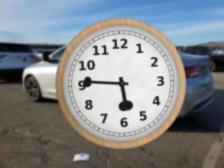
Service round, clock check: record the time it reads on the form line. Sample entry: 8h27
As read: 5h46
